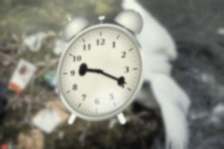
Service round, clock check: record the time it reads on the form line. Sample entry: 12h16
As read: 9h19
